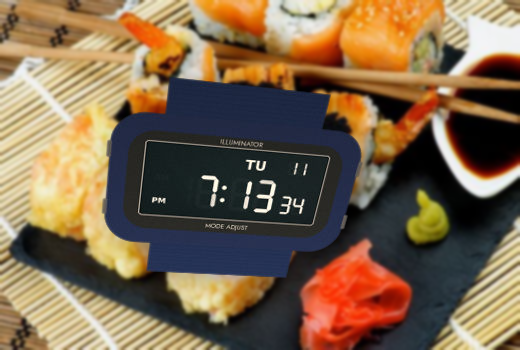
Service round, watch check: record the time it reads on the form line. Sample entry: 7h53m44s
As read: 7h13m34s
